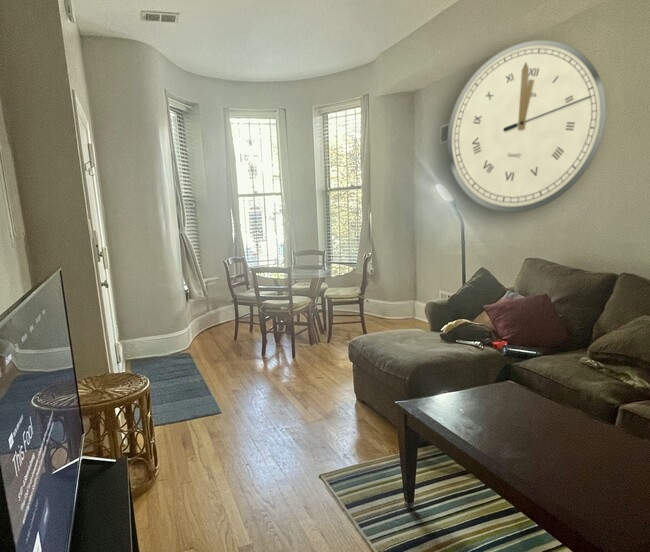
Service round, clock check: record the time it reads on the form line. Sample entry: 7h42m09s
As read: 11h58m11s
